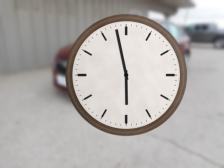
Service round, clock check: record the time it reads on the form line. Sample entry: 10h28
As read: 5h58
